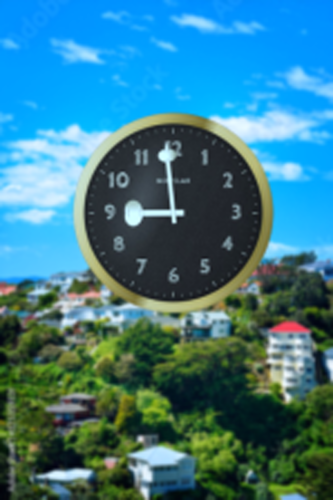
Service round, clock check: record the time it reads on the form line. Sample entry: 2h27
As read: 8h59
